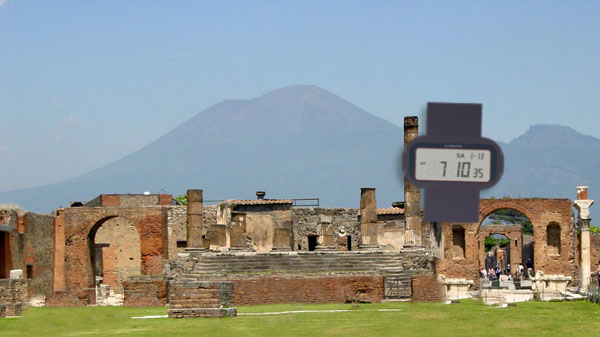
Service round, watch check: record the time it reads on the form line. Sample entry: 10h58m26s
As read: 7h10m35s
